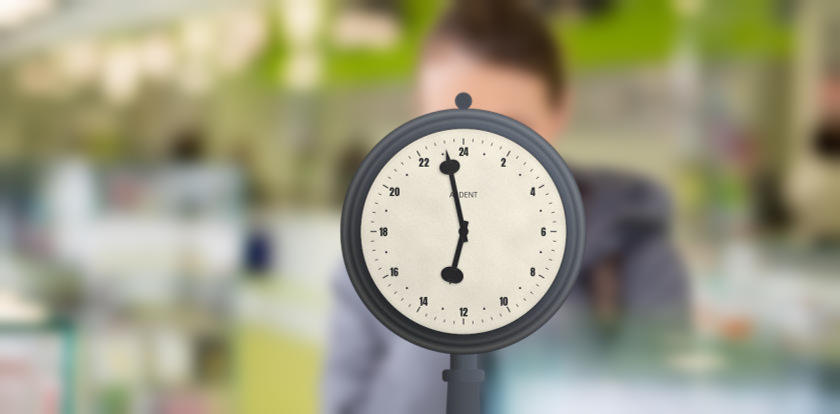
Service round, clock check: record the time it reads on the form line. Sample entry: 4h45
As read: 12h58
